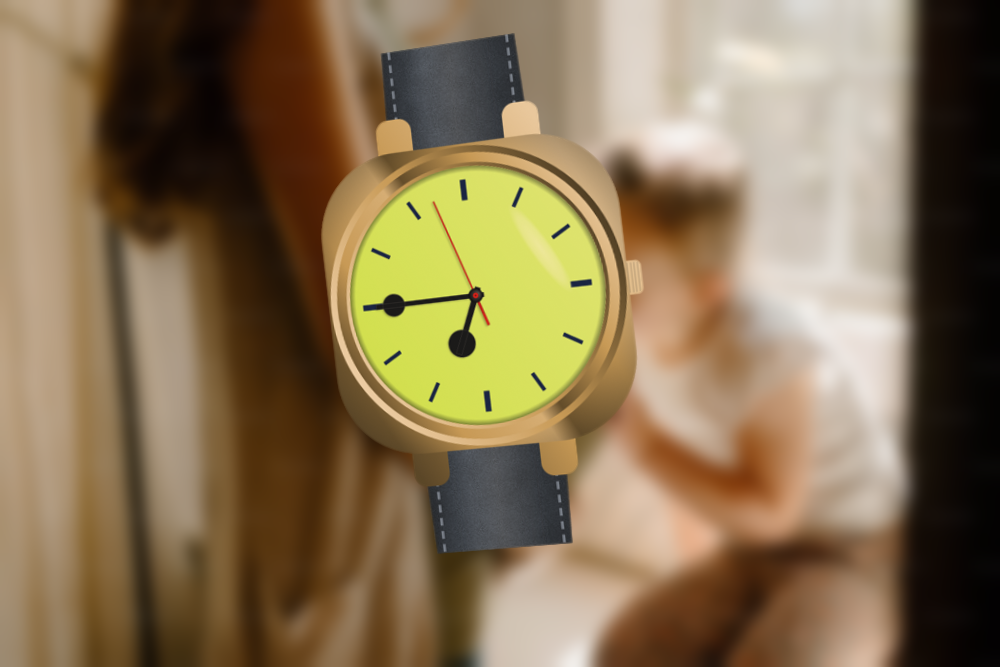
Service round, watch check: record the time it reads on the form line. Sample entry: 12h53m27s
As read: 6h44m57s
